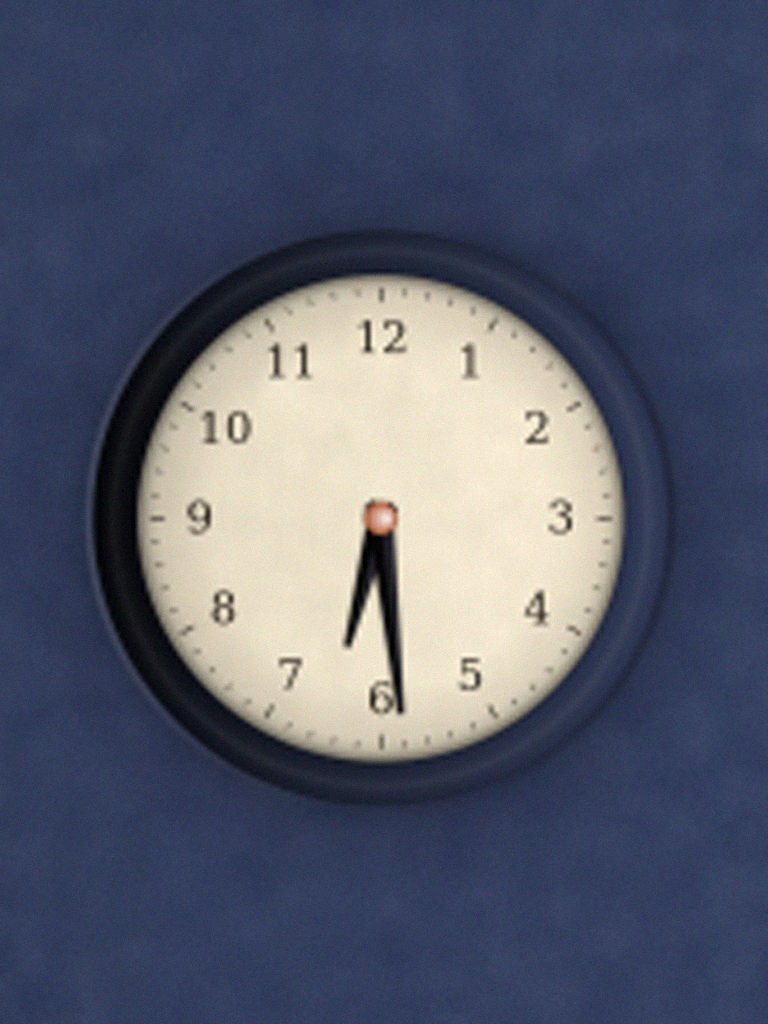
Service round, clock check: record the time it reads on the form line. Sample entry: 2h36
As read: 6h29
